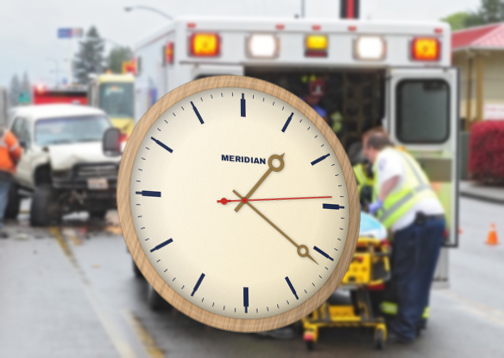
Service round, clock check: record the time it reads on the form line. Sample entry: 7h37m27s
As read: 1h21m14s
